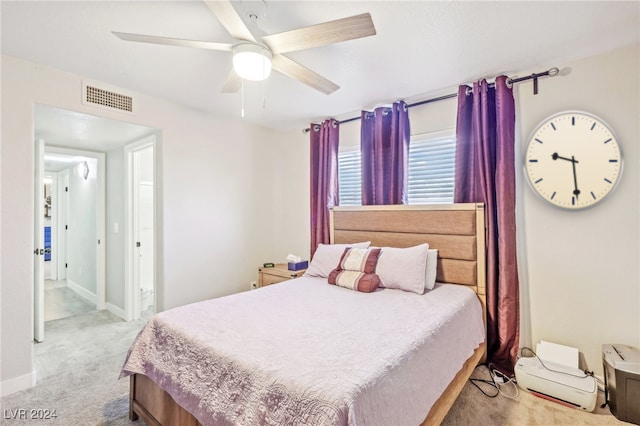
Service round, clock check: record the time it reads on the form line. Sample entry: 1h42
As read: 9h29
